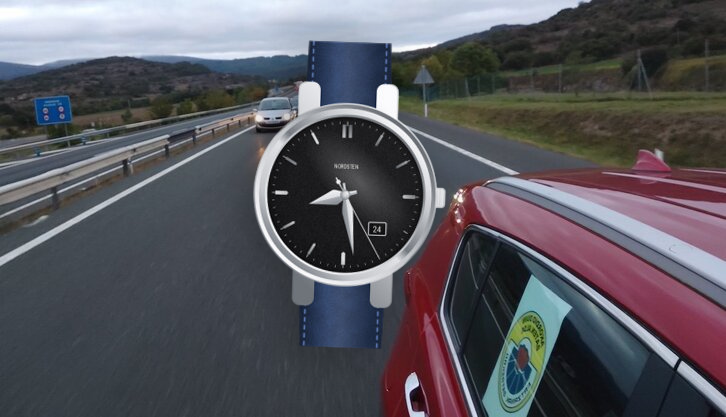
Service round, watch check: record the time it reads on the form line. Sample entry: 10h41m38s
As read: 8h28m25s
